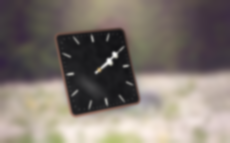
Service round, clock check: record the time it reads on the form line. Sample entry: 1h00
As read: 2h10
